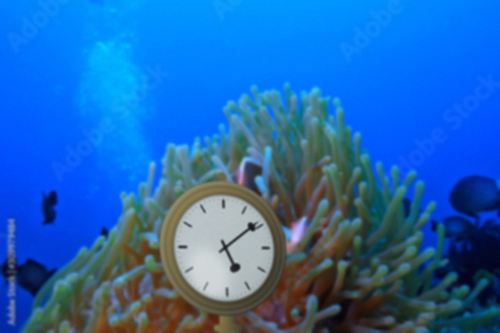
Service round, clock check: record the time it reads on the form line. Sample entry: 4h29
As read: 5h09
